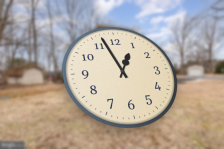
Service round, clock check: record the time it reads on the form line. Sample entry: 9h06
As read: 12h57
